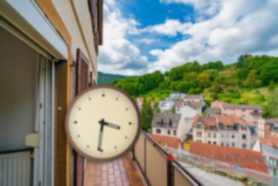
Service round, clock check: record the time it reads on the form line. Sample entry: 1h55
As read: 3h31
